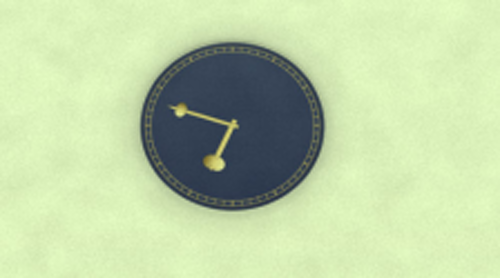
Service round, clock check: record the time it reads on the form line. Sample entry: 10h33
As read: 6h48
